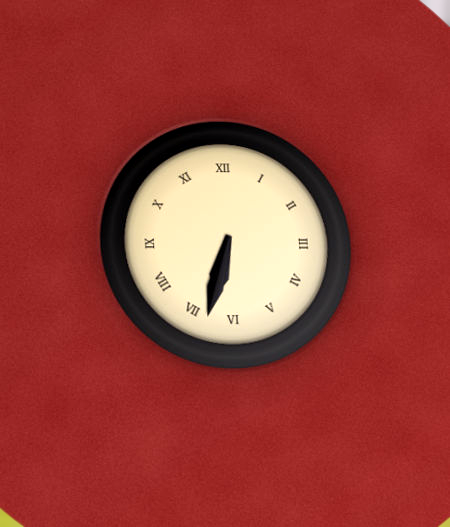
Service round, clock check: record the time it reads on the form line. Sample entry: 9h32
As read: 6h33
